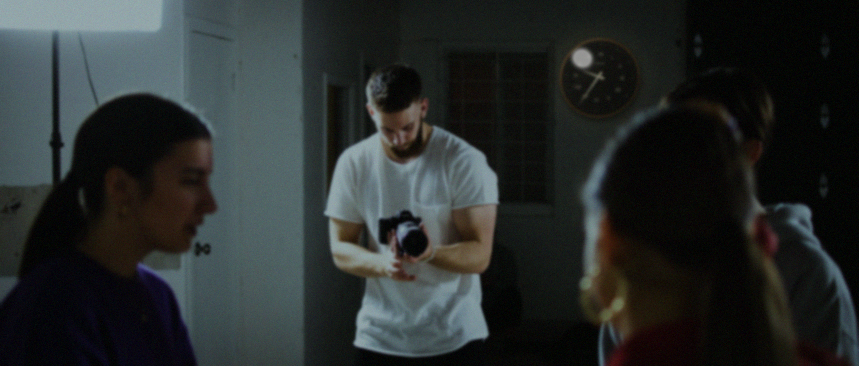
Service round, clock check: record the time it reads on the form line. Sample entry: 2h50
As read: 9h35
